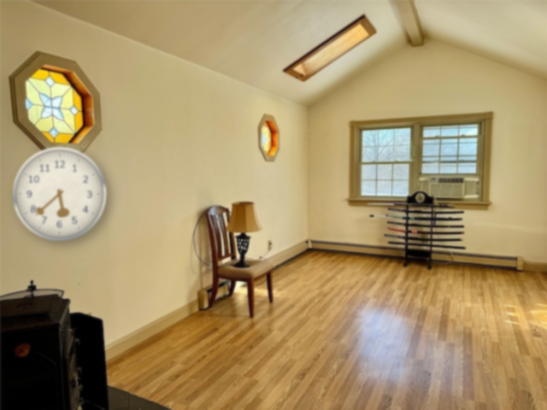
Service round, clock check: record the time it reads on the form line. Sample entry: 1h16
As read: 5h38
